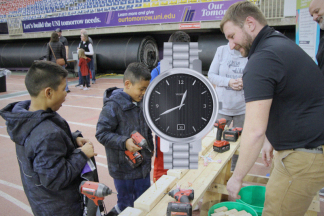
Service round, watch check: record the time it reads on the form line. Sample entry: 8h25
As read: 12h41
